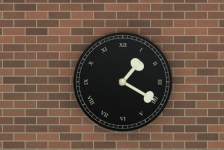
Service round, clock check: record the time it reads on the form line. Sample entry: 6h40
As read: 1h20
